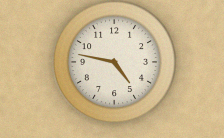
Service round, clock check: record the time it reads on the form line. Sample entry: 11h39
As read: 4h47
